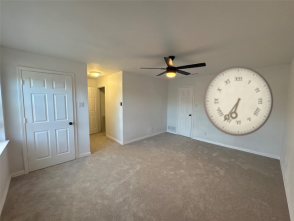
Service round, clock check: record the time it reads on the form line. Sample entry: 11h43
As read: 6h36
